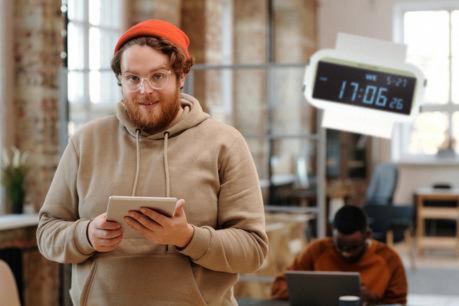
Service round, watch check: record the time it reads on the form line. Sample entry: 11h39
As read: 17h06
